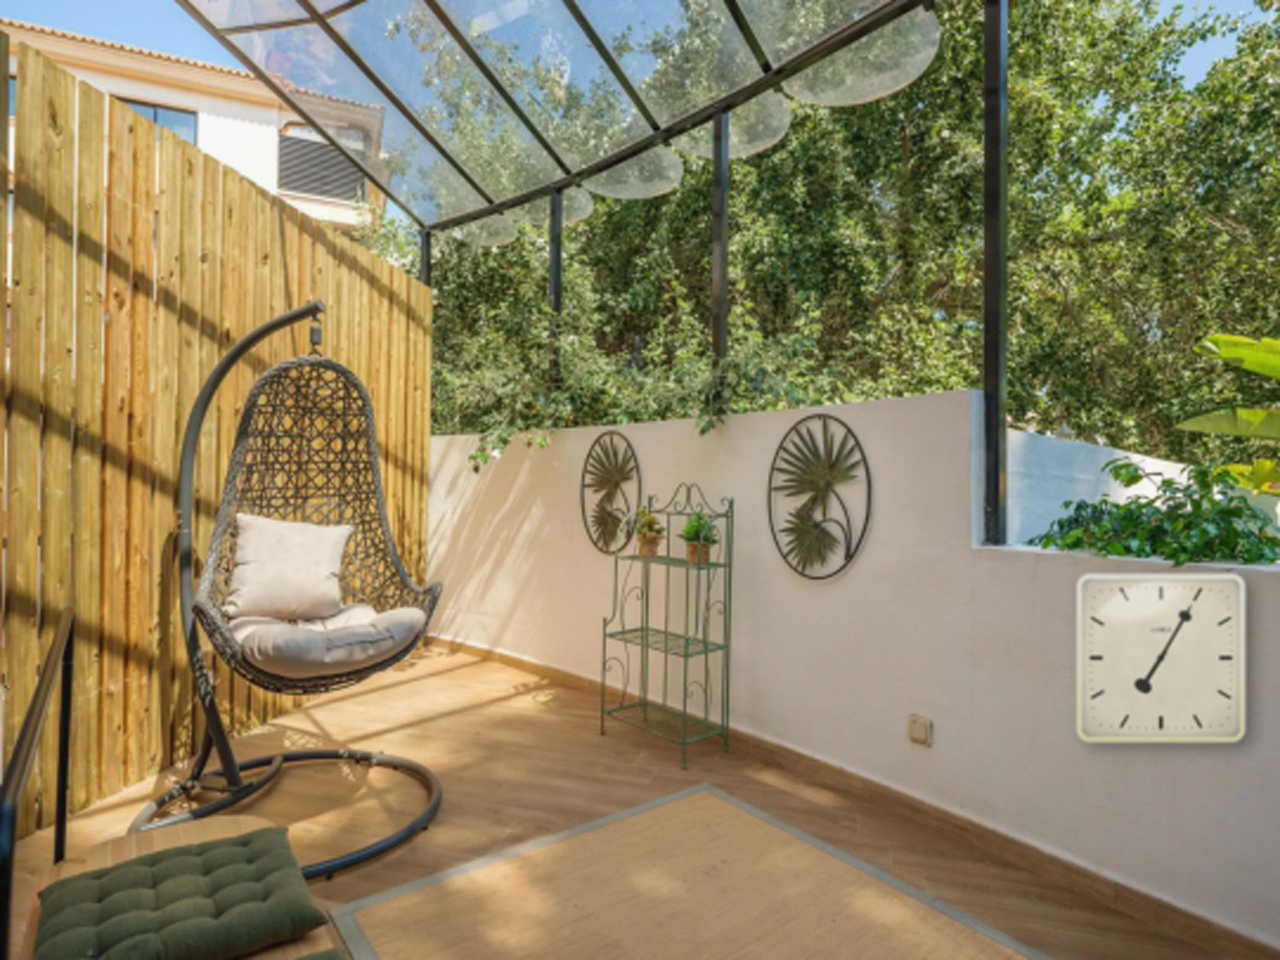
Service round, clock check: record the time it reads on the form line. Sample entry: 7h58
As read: 7h05
